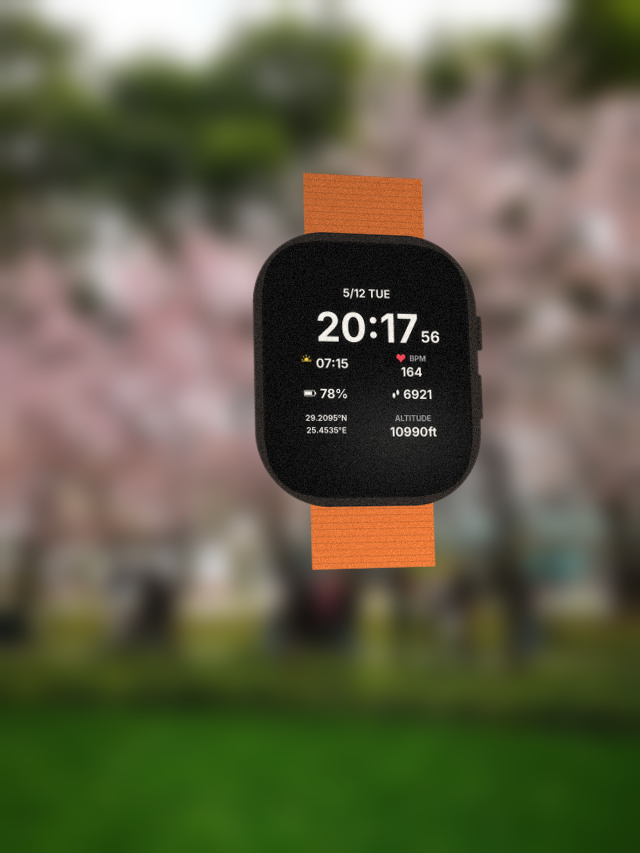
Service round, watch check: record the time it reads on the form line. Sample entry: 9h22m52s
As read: 20h17m56s
